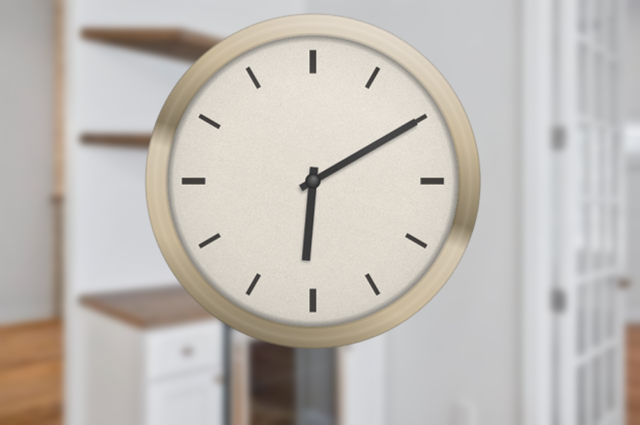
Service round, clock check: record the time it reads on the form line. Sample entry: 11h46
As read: 6h10
